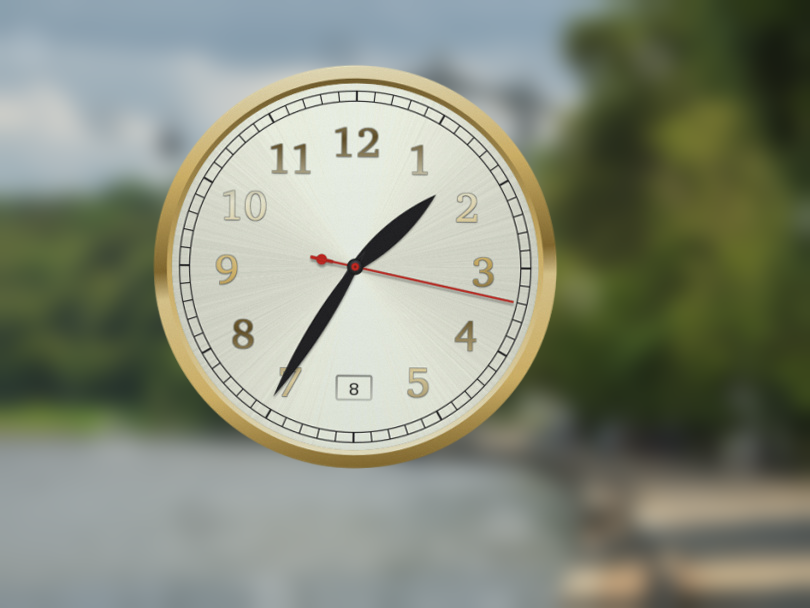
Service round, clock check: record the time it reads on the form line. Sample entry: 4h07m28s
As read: 1h35m17s
